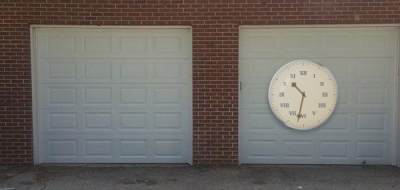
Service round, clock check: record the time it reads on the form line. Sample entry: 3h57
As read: 10h32
